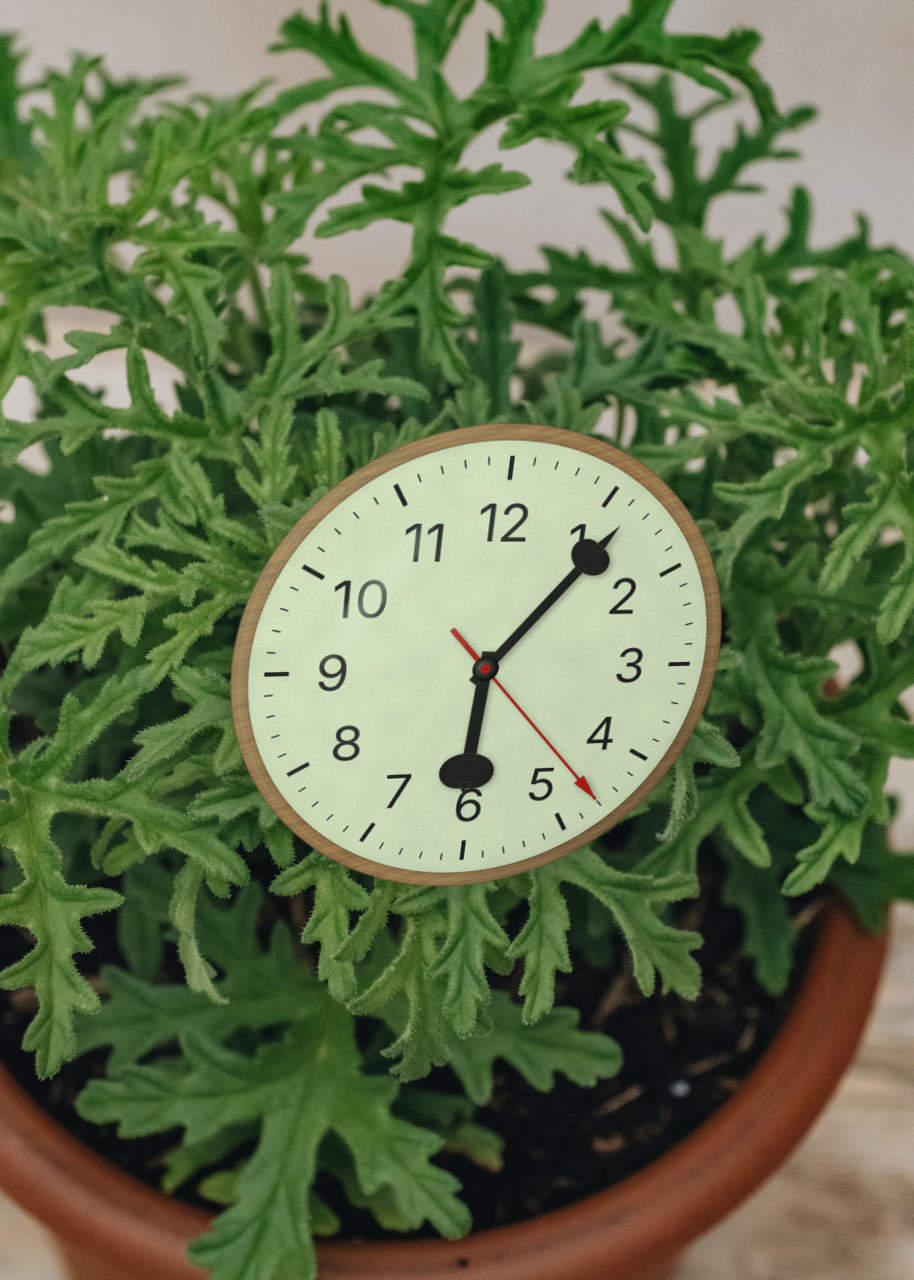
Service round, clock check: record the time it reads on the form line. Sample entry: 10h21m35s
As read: 6h06m23s
